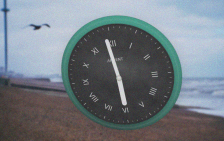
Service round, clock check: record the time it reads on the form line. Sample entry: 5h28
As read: 5h59
